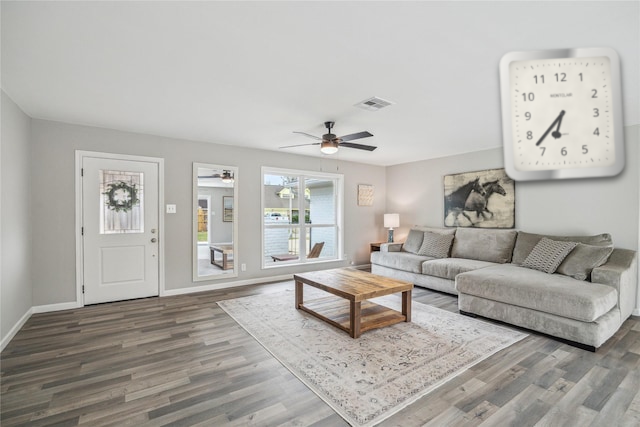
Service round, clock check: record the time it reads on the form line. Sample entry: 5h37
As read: 6h37
